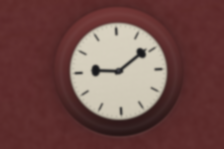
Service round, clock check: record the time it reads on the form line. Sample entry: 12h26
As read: 9h09
